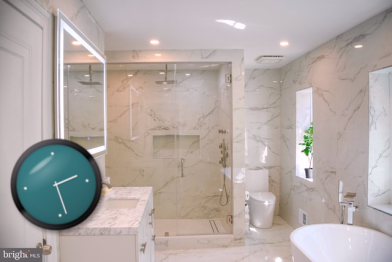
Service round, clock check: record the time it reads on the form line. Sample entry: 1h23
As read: 2h28
